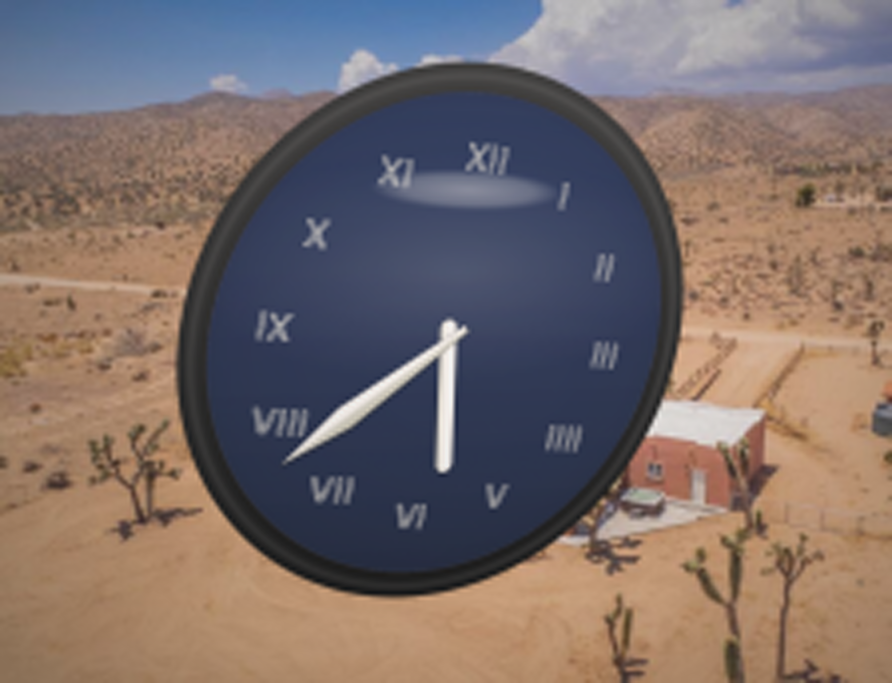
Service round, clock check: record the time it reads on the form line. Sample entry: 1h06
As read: 5h38
